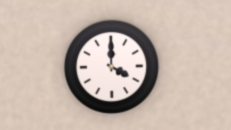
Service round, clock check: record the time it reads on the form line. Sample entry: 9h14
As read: 4h00
